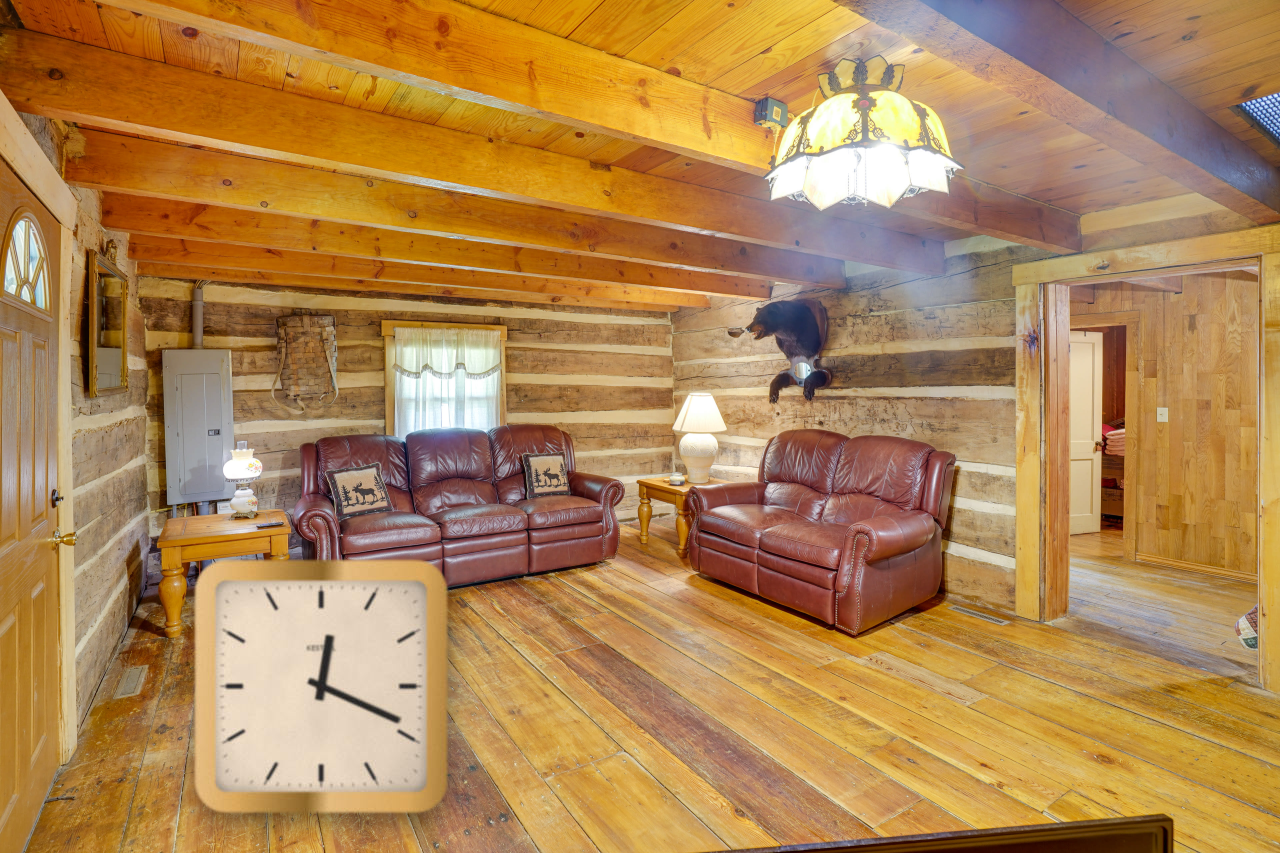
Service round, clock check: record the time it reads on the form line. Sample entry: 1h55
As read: 12h19
